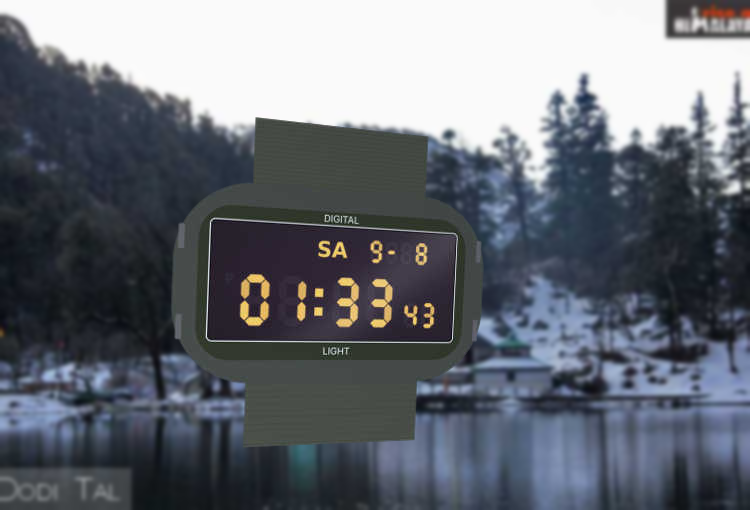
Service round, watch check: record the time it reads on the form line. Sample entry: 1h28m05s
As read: 1h33m43s
